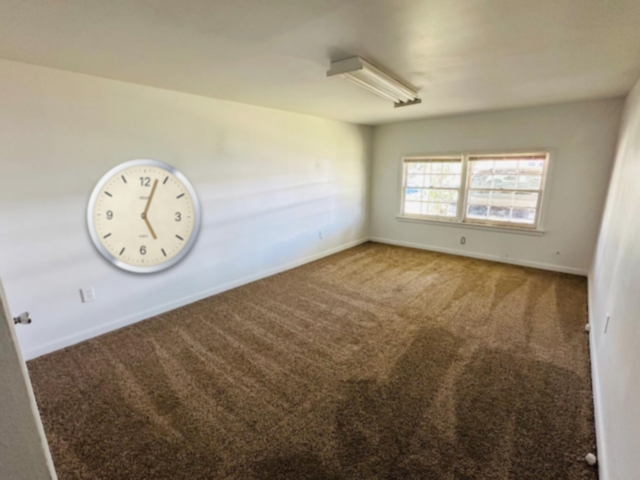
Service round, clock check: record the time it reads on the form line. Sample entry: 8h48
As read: 5h03
